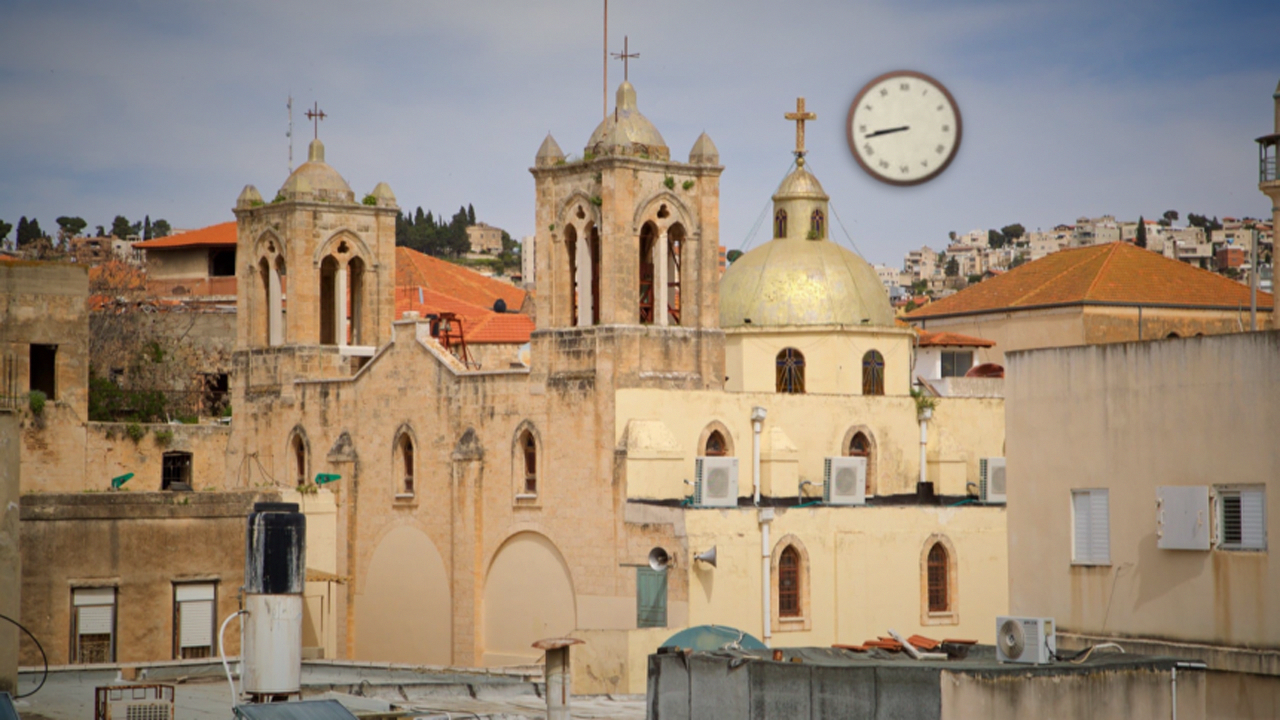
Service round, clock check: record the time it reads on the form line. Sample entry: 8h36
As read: 8h43
